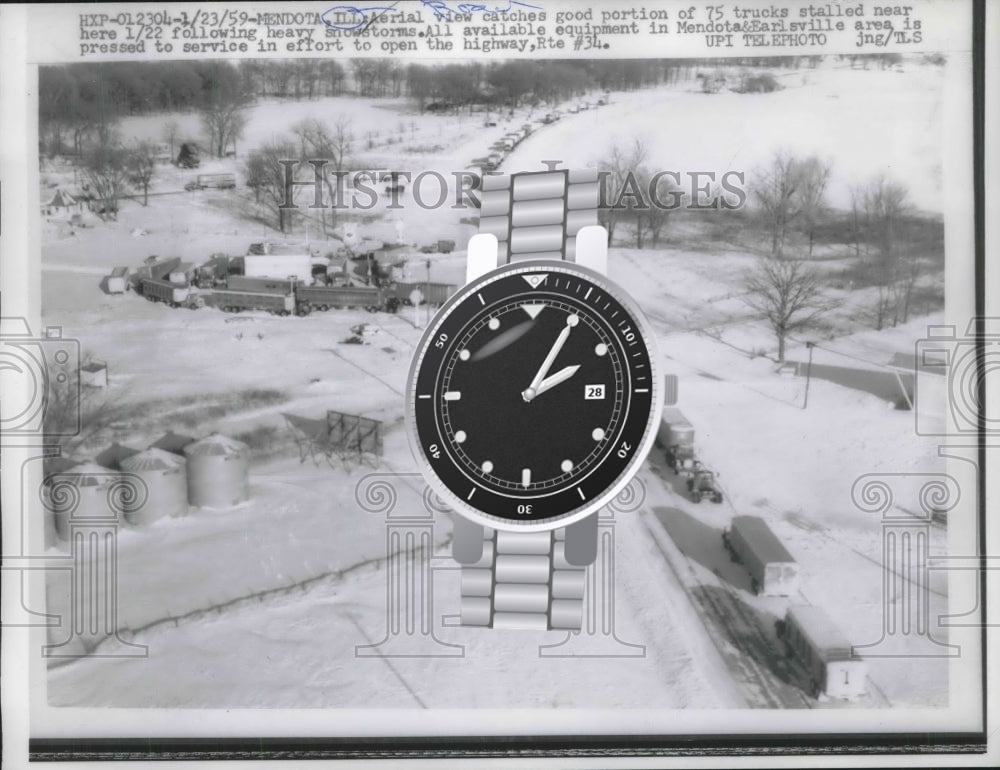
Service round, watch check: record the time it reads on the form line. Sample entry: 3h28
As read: 2h05
